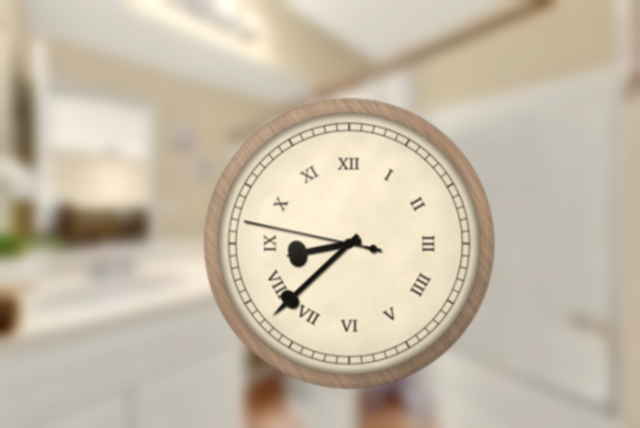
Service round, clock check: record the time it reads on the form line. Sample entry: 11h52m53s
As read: 8h37m47s
